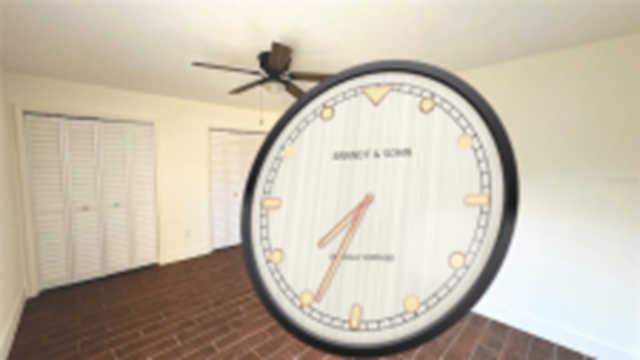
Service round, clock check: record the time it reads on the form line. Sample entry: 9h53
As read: 7h34
